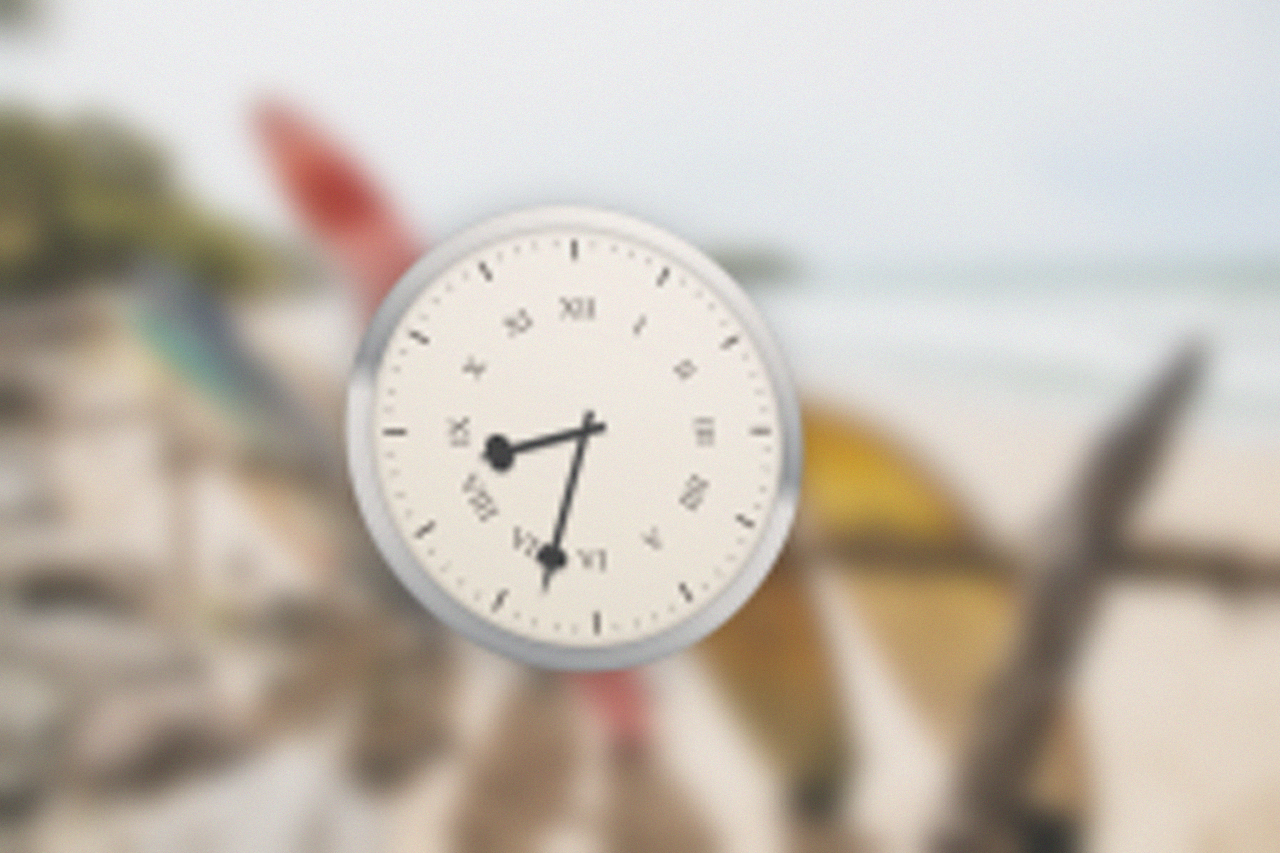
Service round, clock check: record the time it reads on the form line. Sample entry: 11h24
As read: 8h33
